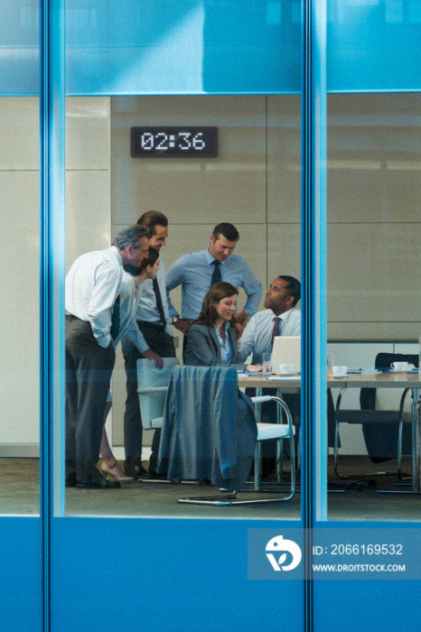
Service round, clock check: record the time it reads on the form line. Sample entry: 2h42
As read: 2h36
